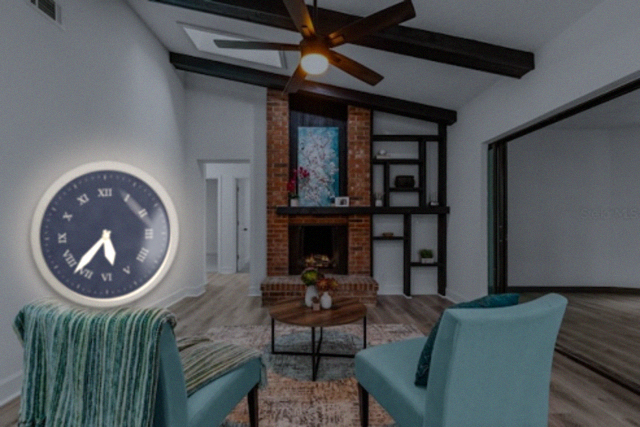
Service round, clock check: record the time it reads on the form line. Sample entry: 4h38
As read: 5h37
